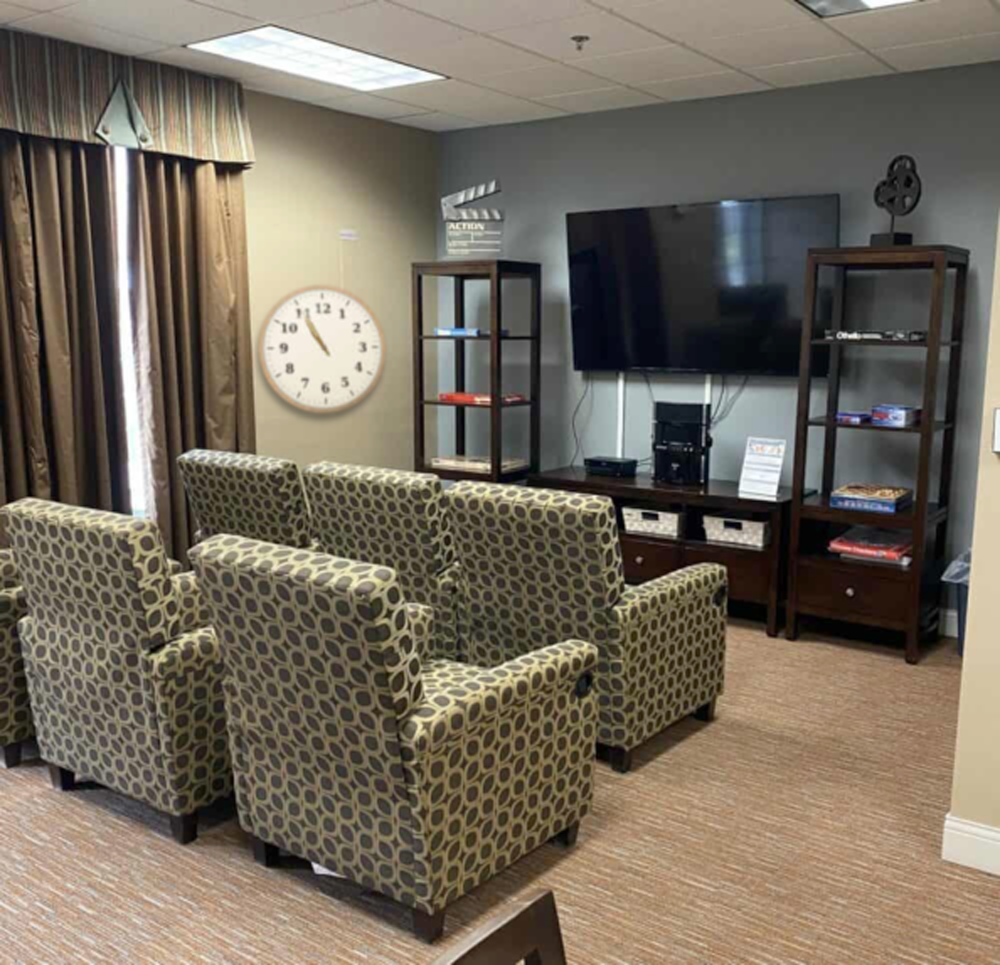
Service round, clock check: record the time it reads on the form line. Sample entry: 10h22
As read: 10h55
